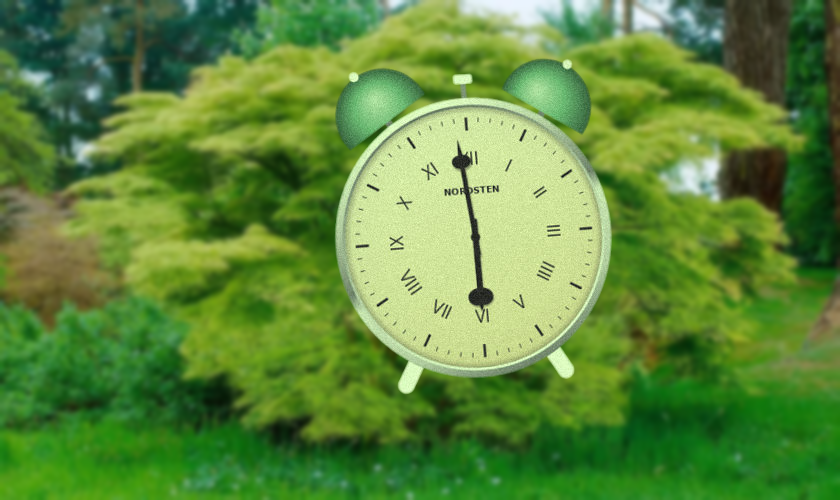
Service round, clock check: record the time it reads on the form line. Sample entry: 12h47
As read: 5h59
